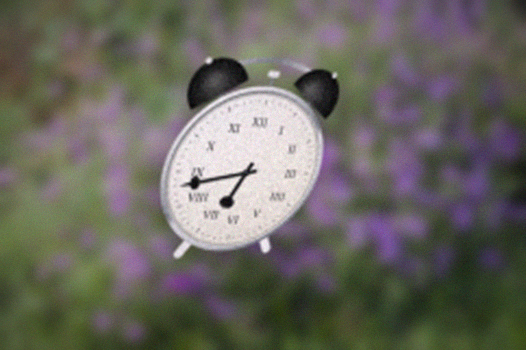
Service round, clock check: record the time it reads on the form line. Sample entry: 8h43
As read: 6h43
